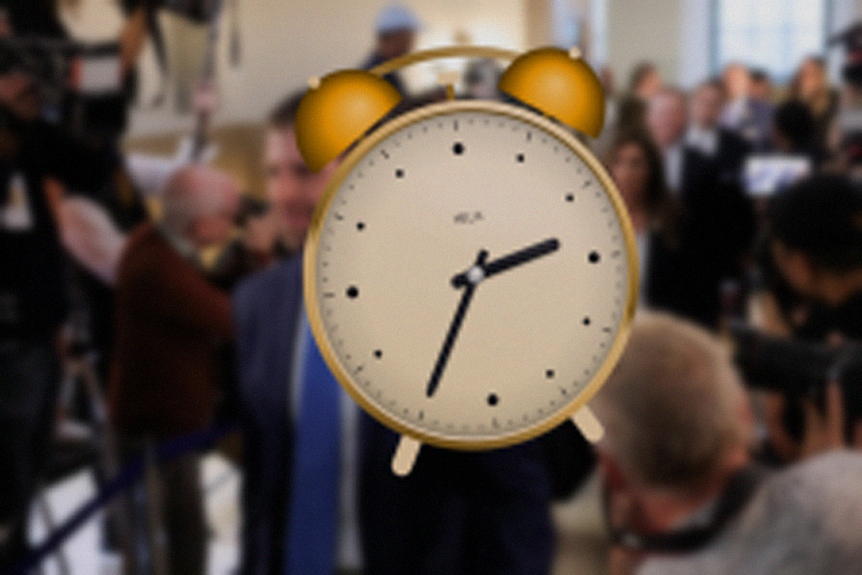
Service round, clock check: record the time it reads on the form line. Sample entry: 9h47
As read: 2h35
